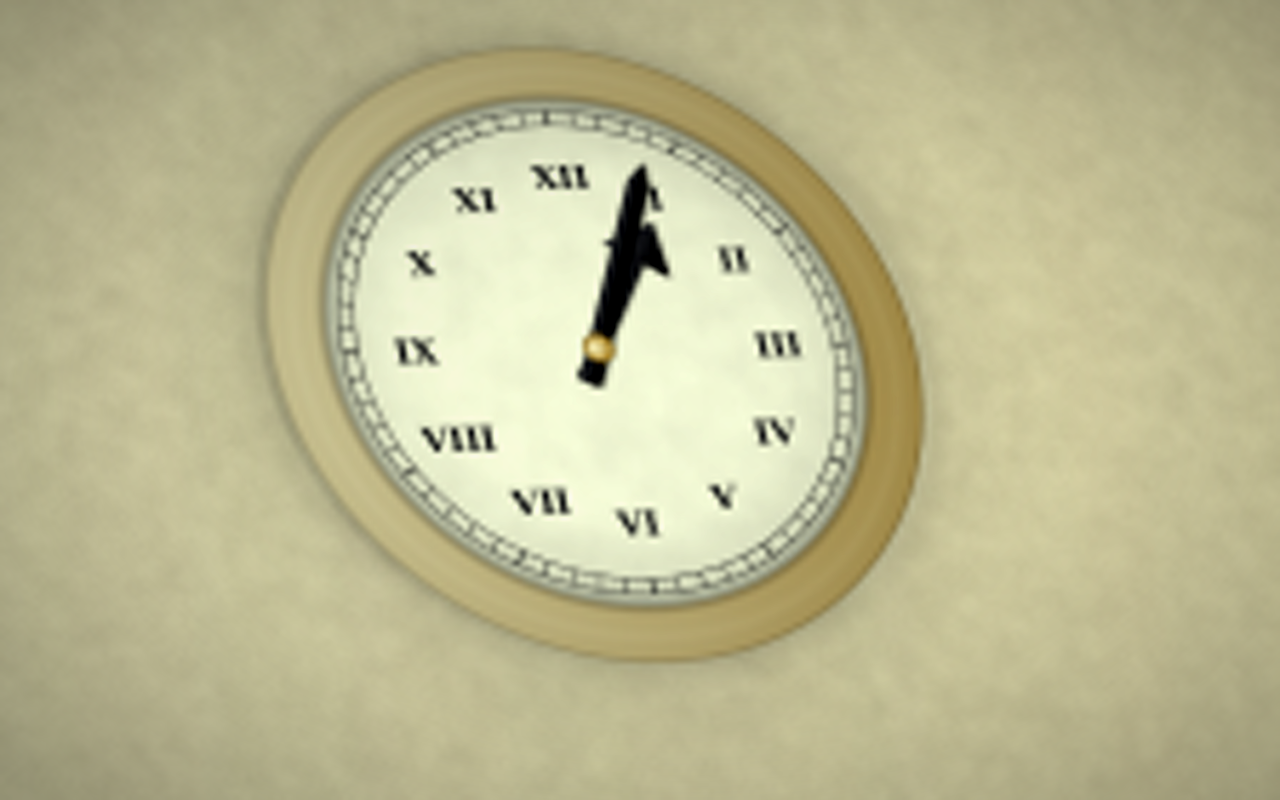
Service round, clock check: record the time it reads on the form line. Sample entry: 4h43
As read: 1h04
